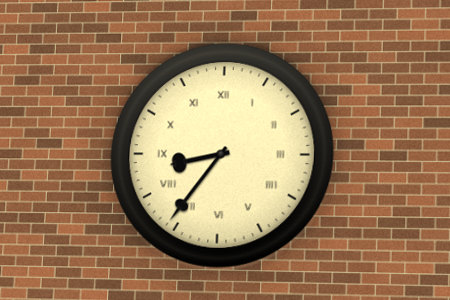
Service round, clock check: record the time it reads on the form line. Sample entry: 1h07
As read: 8h36
